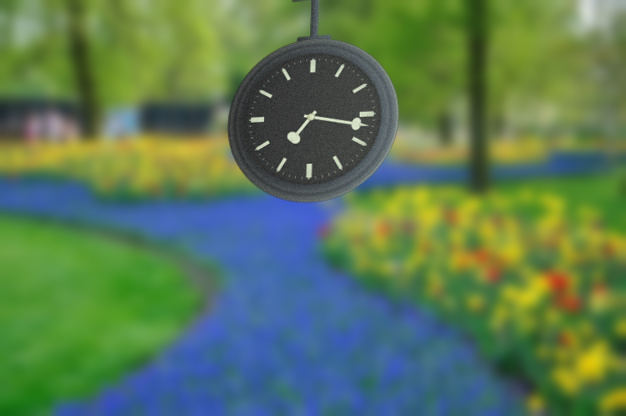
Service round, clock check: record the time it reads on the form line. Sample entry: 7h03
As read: 7h17
